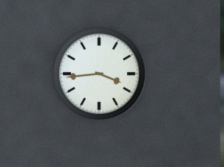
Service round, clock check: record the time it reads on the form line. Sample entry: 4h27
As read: 3h44
